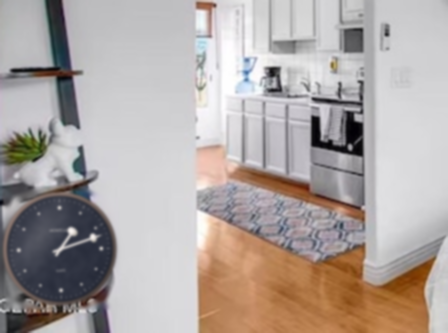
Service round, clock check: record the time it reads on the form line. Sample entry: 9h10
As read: 1h12
